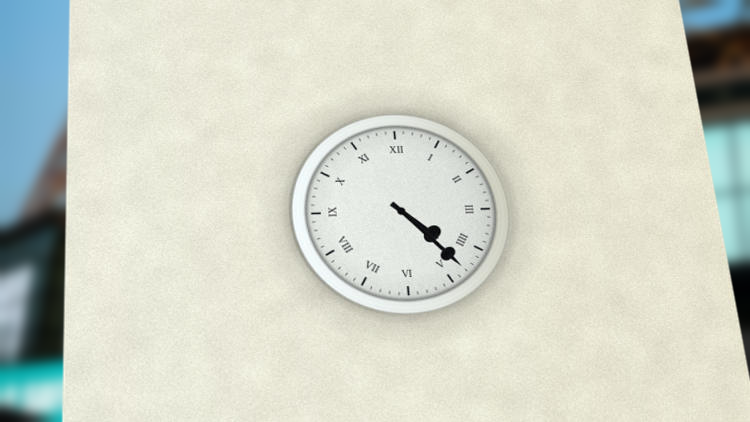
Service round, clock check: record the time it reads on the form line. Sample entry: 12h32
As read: 4h23
